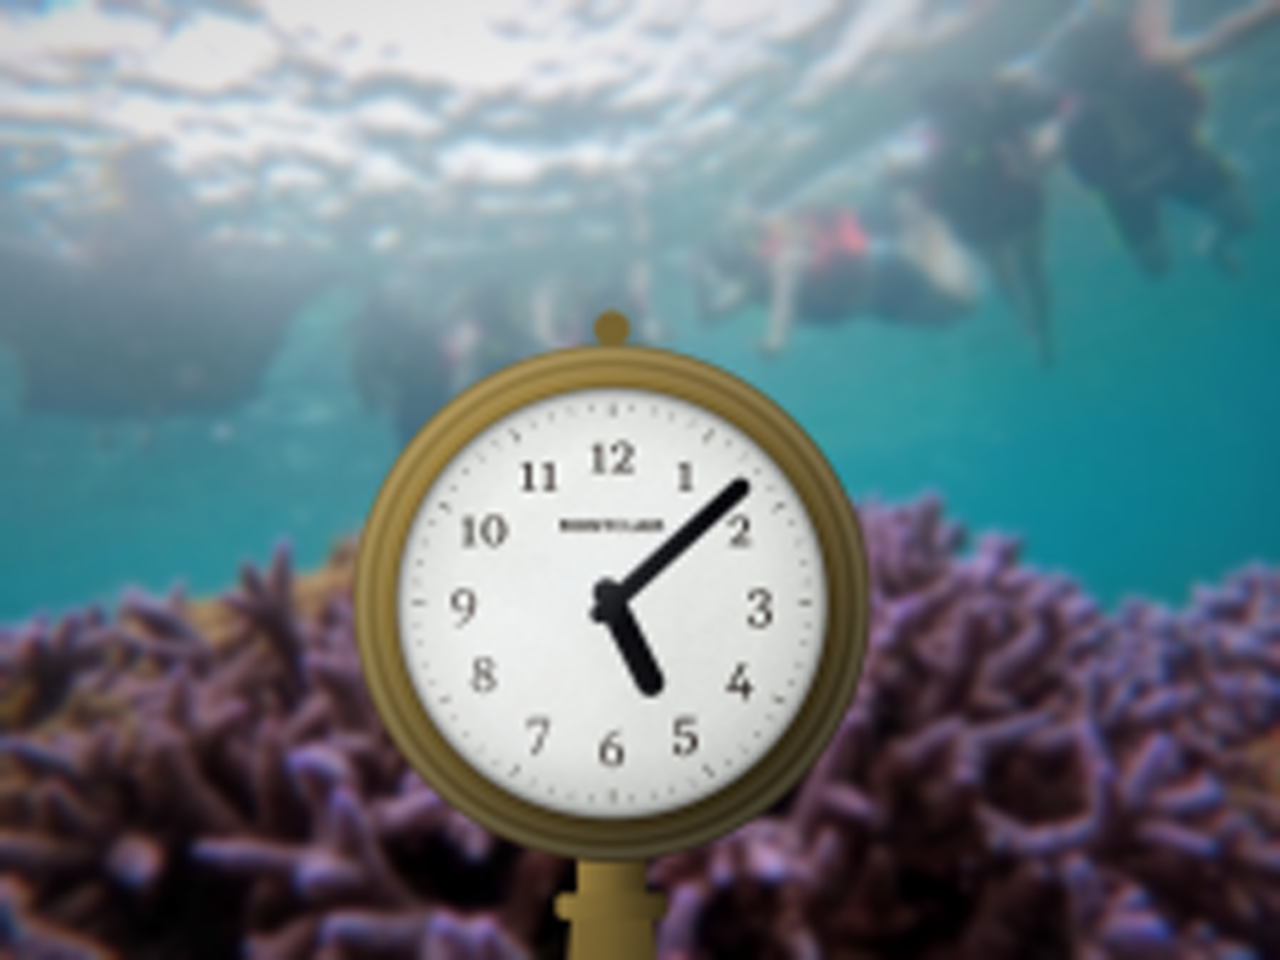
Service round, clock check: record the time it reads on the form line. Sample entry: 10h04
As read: 5h08
